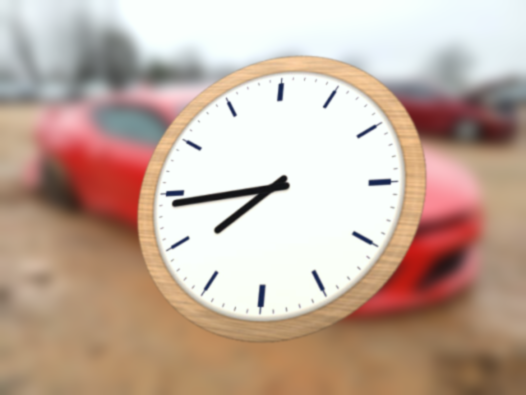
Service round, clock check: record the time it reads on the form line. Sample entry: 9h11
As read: 7h44
